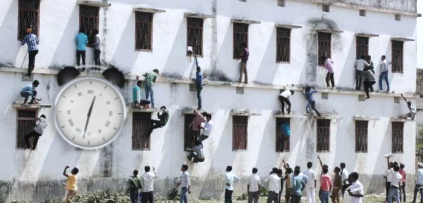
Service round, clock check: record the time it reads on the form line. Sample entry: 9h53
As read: 12h32
